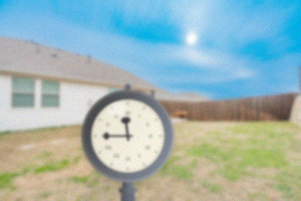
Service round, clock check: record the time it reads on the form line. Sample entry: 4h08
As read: 11h45
